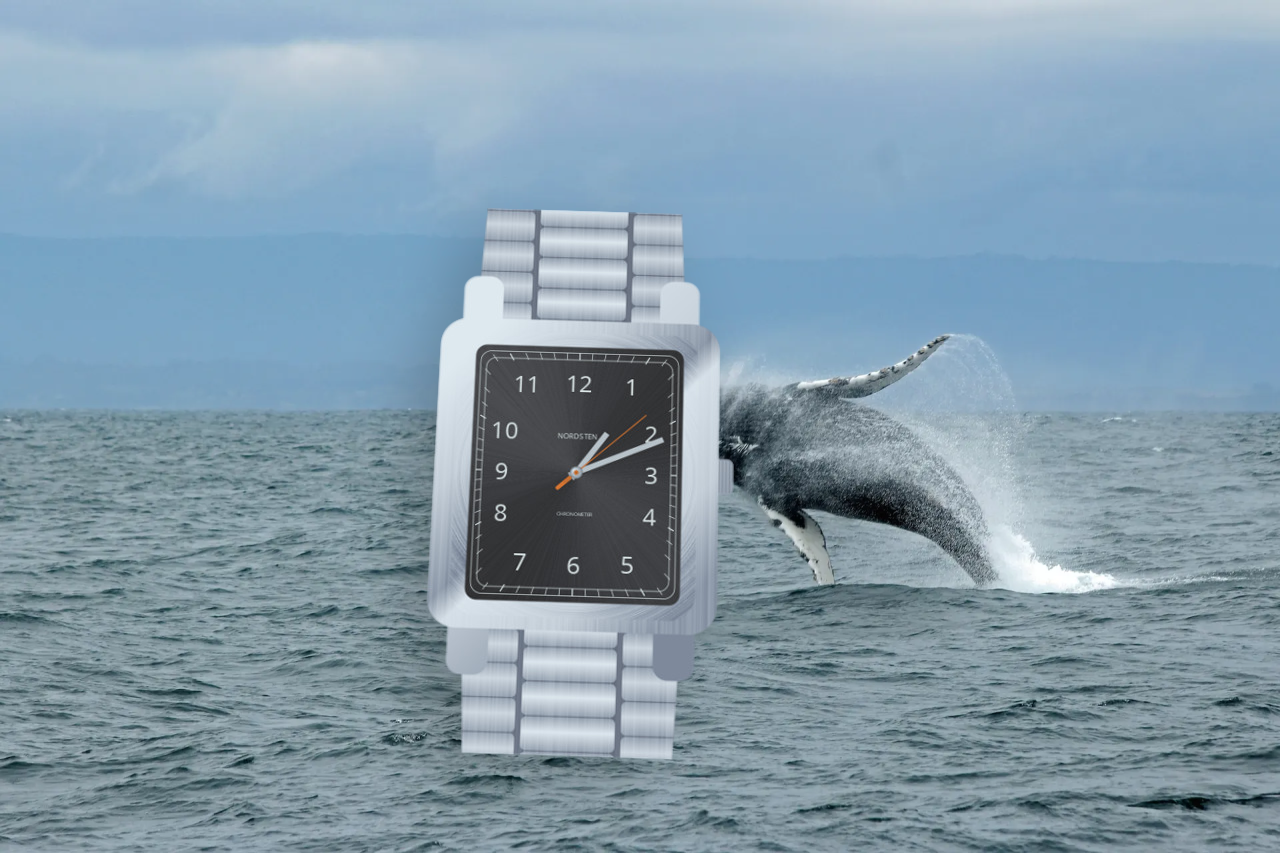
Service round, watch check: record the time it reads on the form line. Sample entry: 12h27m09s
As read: 1h11m08s
